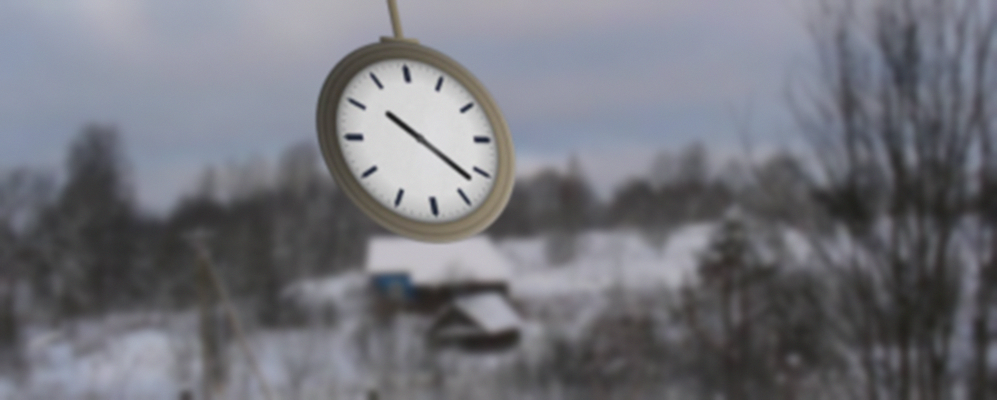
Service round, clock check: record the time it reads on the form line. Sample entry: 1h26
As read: 10h22
